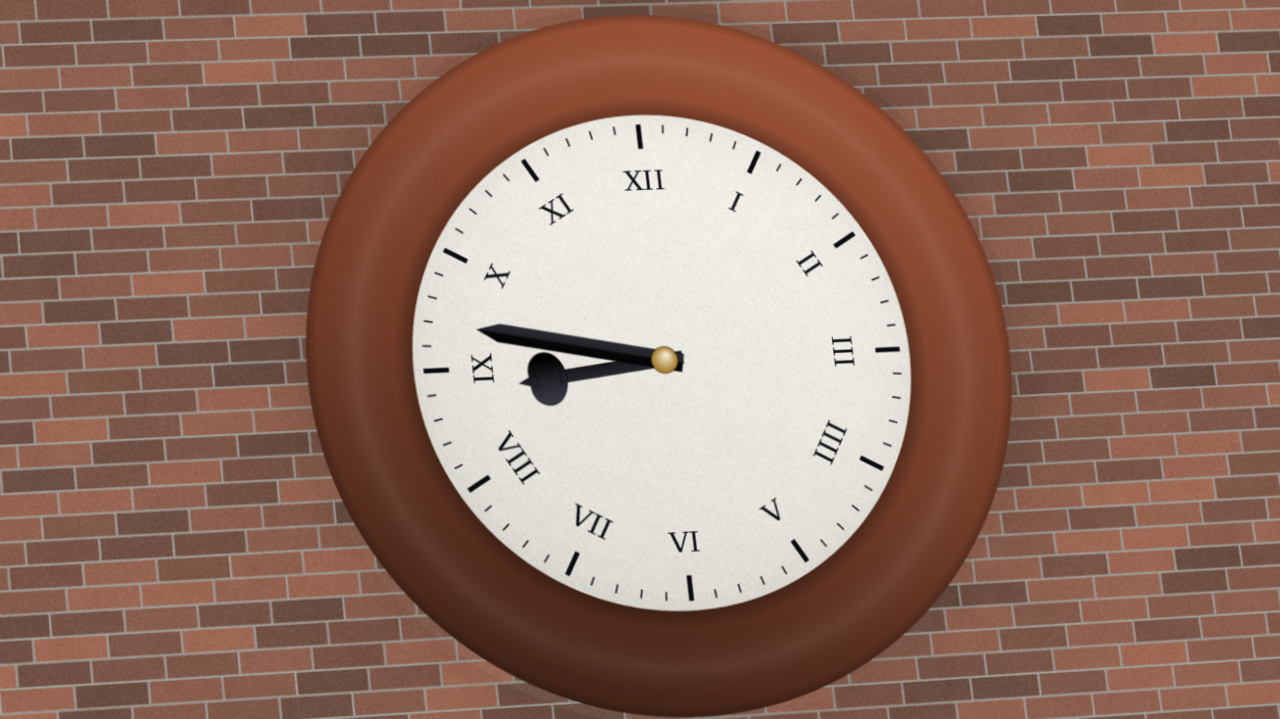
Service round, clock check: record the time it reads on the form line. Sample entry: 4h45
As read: 8h47
